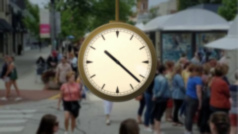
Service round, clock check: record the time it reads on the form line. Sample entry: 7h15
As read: 10h22
